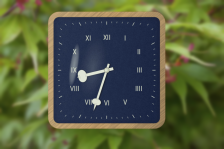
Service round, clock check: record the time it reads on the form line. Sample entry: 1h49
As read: 8h33
